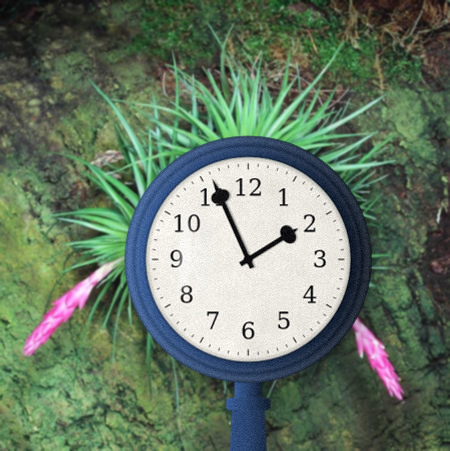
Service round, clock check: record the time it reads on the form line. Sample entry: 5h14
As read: 1h56
